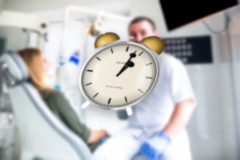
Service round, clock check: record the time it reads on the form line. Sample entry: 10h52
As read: 1h03
